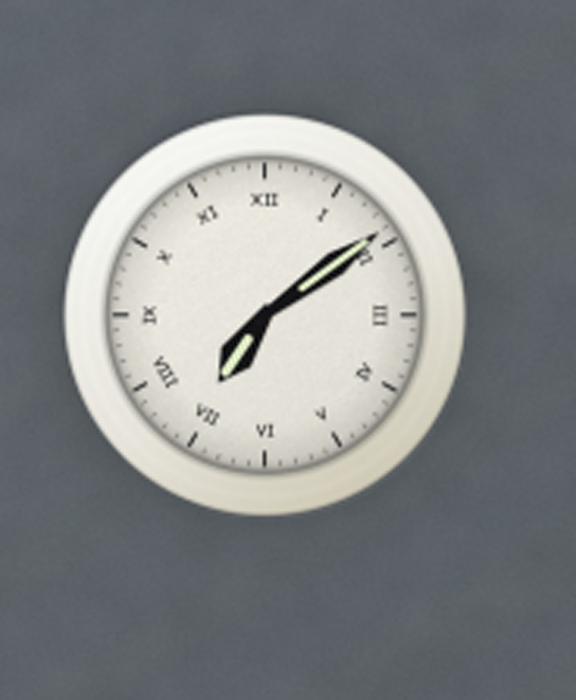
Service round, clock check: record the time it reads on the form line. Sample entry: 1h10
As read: 7h09
